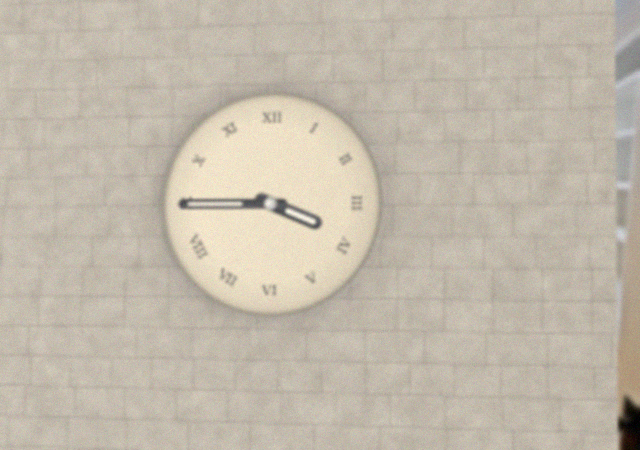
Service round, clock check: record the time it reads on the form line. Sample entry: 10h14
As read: 3h45
